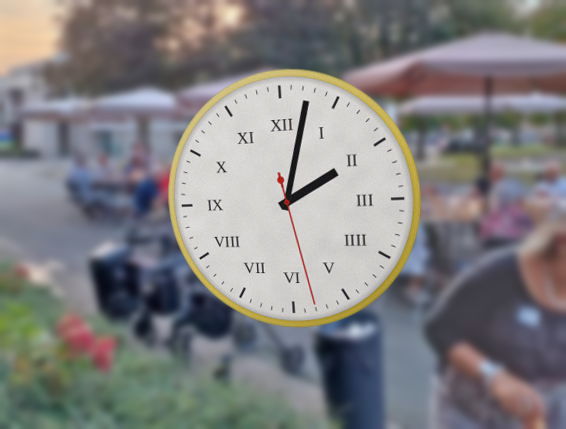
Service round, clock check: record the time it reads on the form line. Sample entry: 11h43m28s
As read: 2h02m28s
